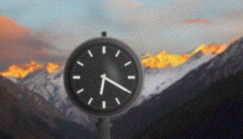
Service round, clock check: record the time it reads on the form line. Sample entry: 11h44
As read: 6h20
